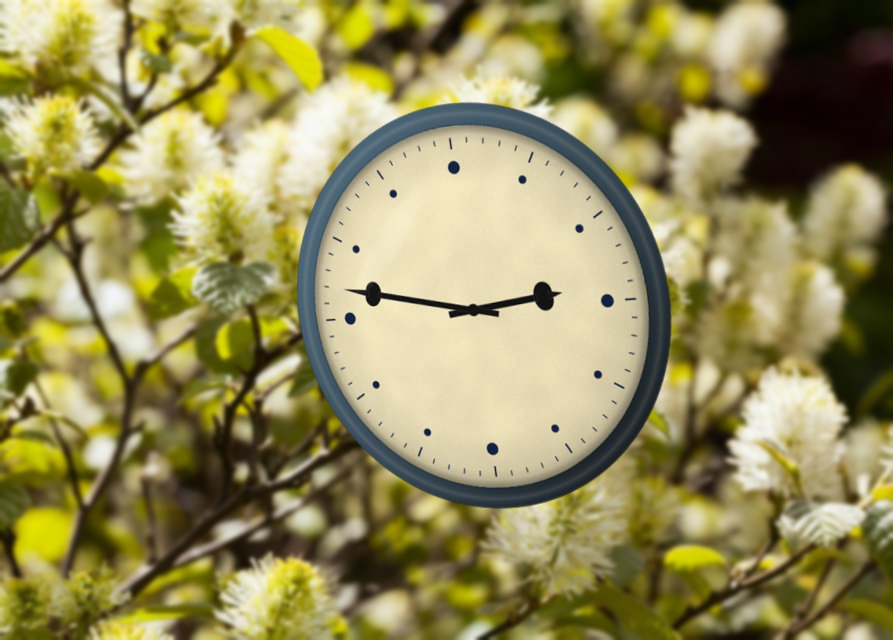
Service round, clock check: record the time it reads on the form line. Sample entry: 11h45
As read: 2h47
